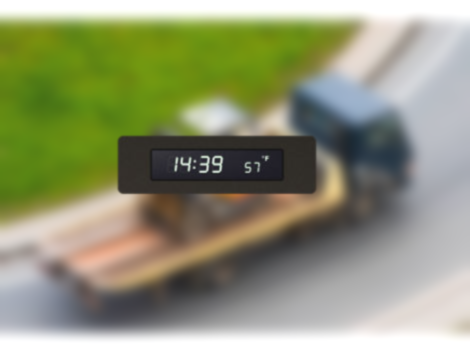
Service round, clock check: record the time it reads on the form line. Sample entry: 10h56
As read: 14h39
